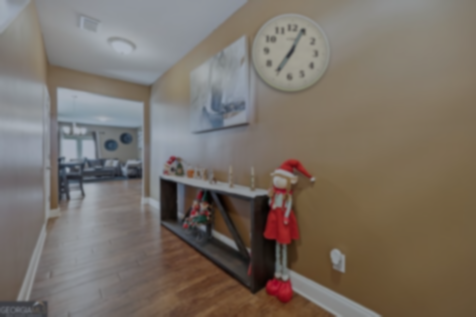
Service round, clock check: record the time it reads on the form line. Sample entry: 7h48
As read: 7h04
